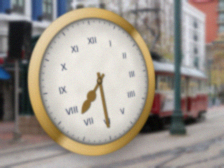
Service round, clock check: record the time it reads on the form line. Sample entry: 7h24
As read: 7h30
